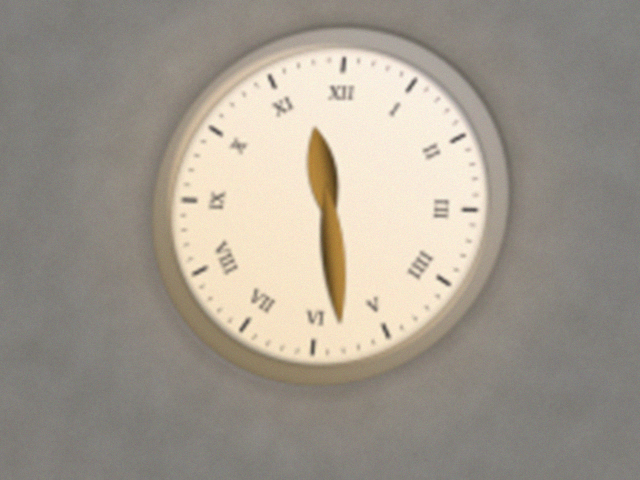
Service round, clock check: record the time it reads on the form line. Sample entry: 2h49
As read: 11h28
